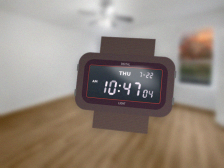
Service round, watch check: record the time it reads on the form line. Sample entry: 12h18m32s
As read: 10h47m04s
